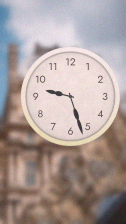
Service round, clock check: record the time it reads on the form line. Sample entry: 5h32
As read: 9h27
